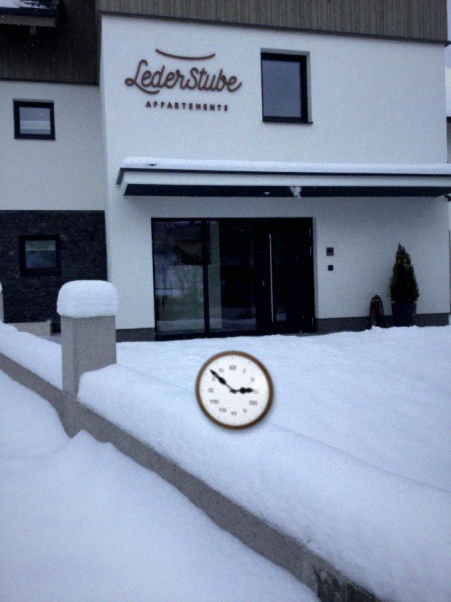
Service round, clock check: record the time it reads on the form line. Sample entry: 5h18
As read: 2h52
